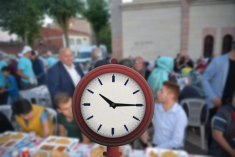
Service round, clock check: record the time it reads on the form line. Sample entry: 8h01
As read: 10h15
